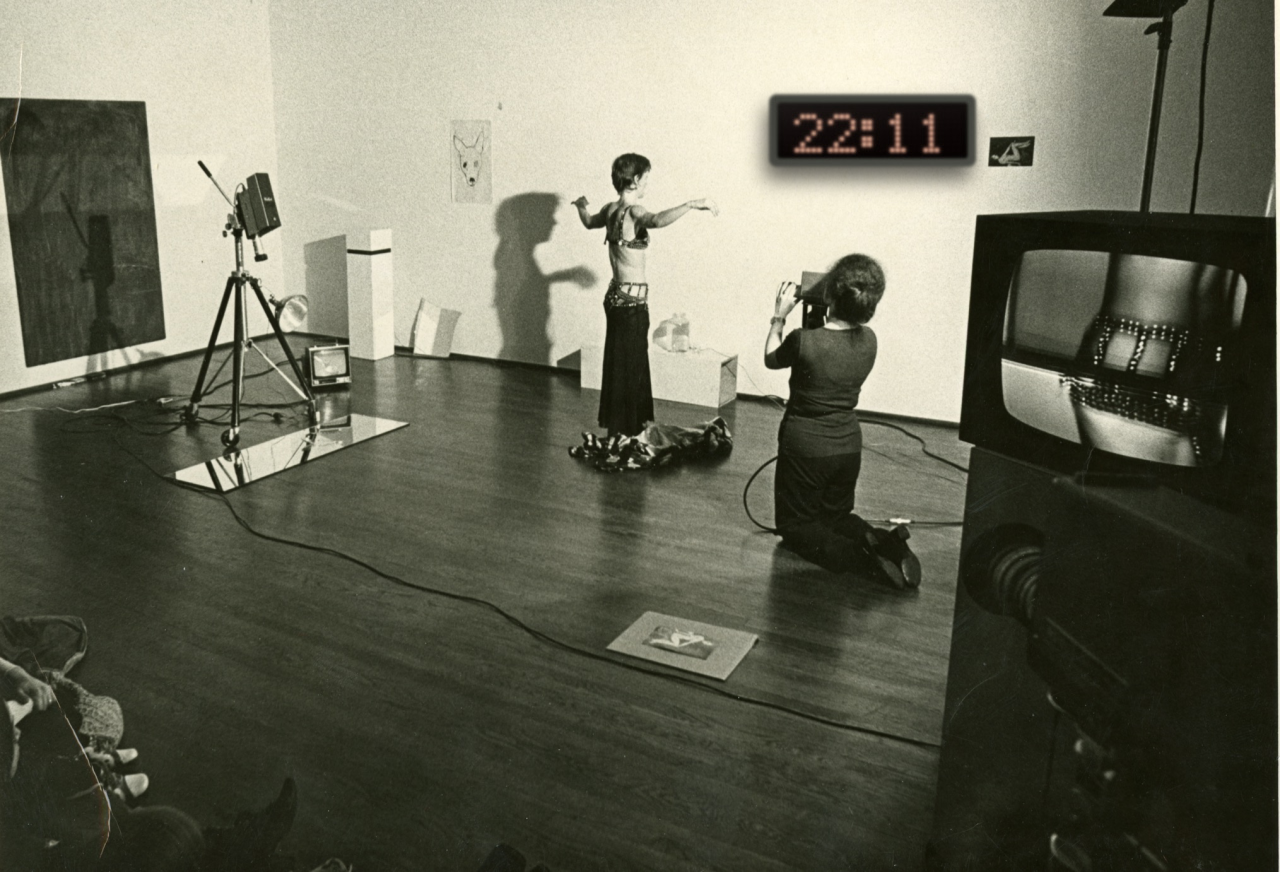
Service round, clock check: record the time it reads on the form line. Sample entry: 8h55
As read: 22h11
